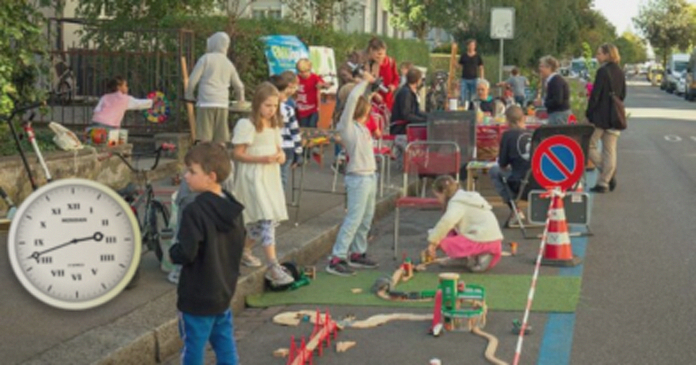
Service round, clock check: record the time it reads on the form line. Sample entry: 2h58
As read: 2h42
